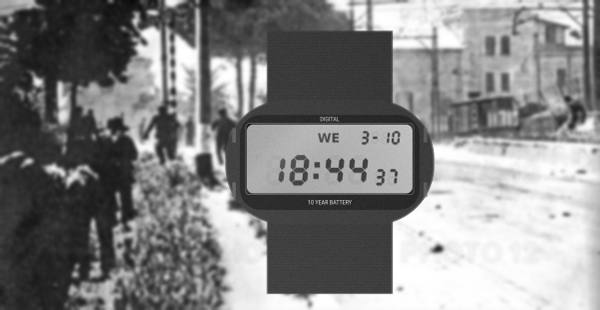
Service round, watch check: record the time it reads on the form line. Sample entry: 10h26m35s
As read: 18h44m37s
